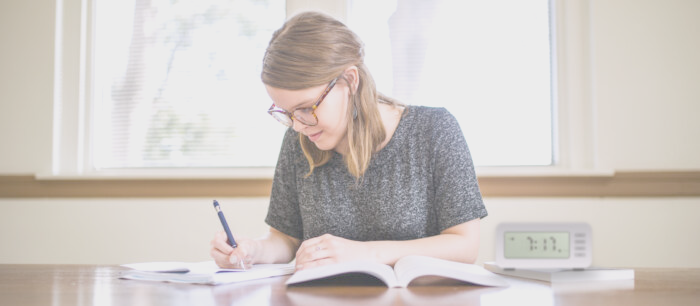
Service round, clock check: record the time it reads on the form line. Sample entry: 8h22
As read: 7h17
